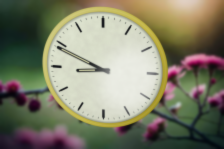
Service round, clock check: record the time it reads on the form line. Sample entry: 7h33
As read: 8h49
